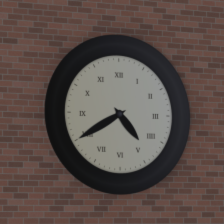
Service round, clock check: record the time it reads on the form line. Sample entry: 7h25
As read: 4h40
